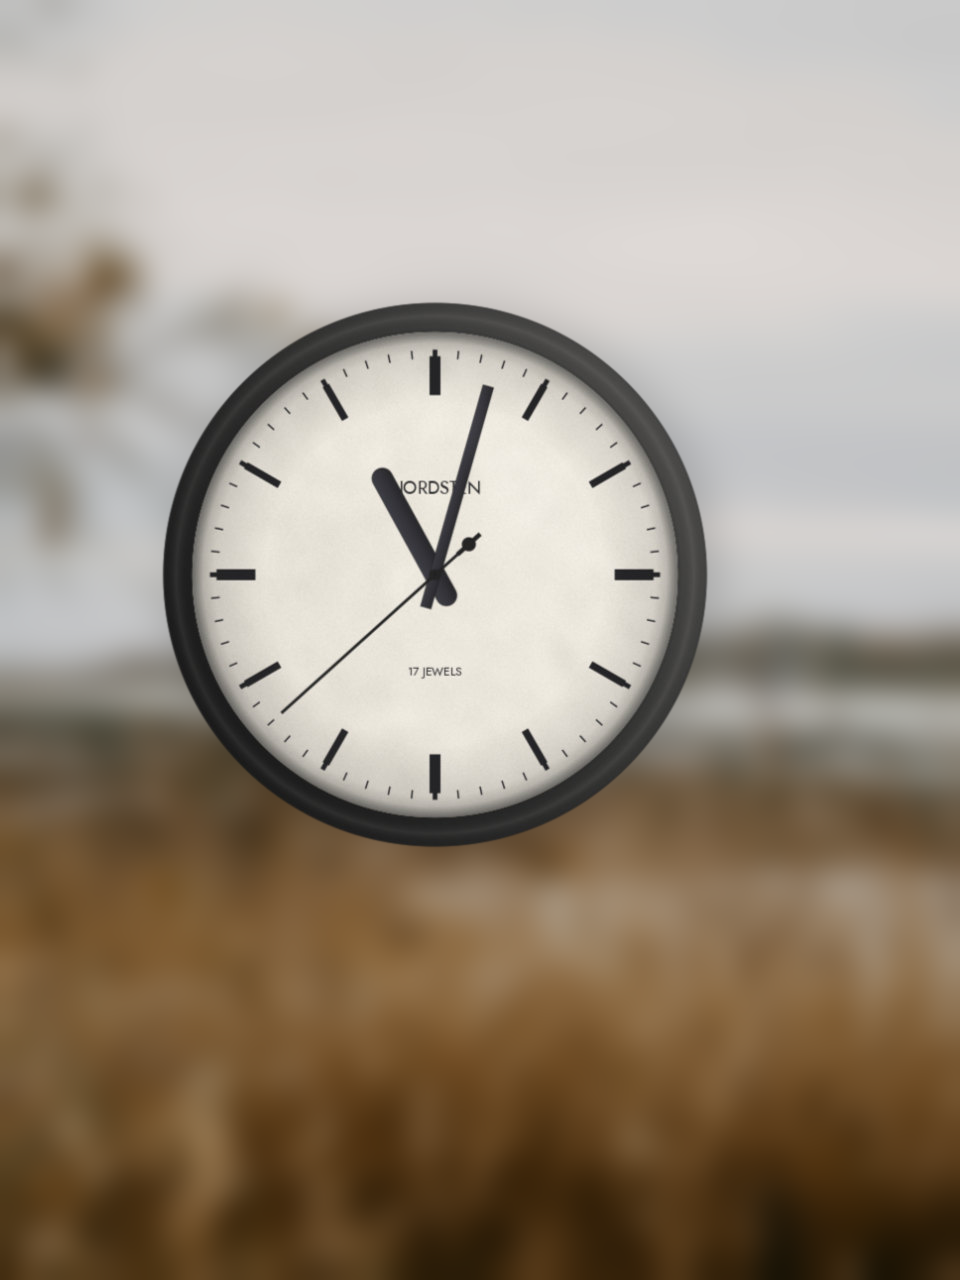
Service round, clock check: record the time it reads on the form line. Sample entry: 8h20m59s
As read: 11h02m38s
